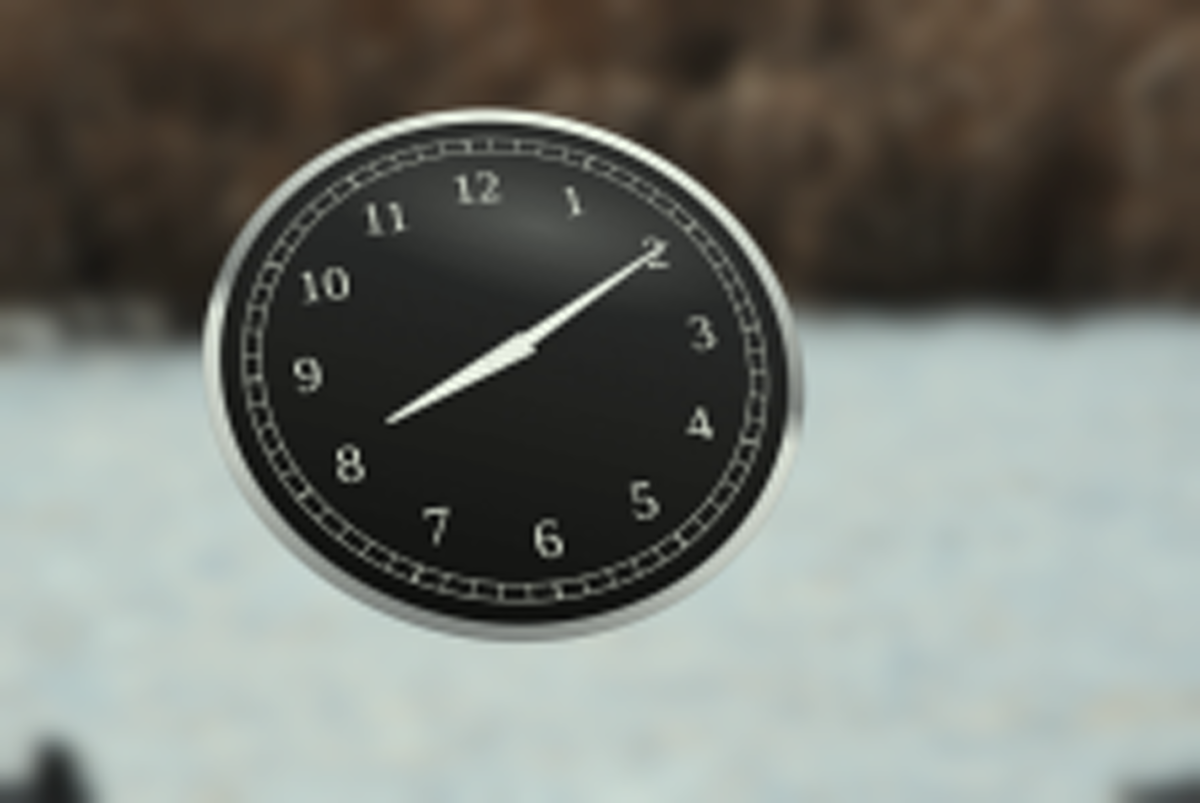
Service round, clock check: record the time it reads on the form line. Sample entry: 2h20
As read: 8h10
